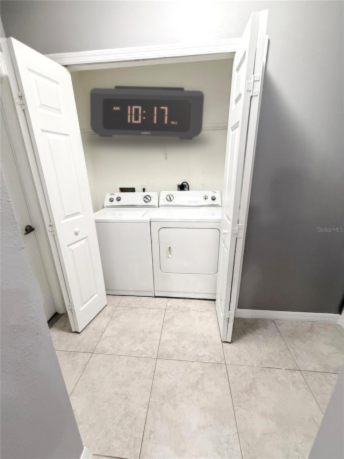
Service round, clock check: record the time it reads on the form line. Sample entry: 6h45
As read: 10h17
